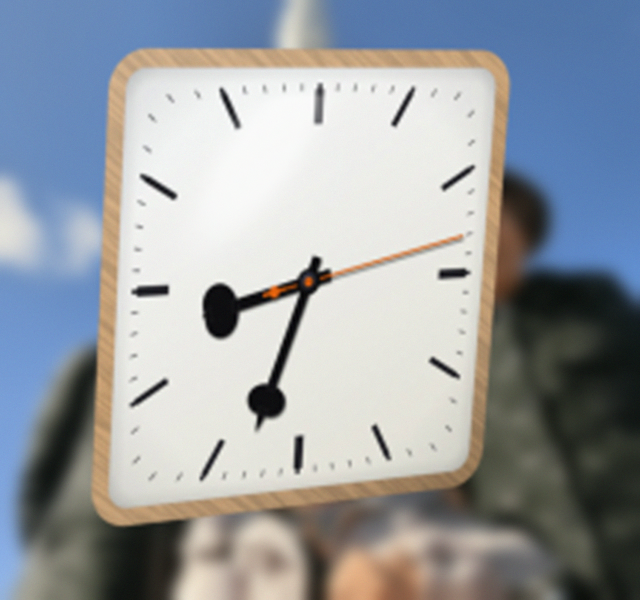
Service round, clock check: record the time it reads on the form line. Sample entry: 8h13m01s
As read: 8h33m13s
